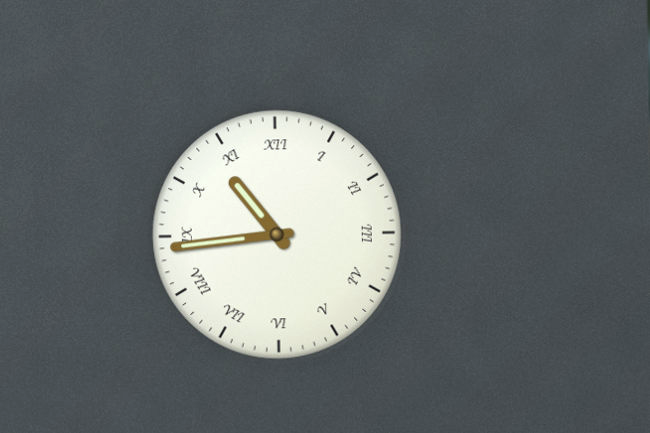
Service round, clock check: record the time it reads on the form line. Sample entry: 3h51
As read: 10h44
